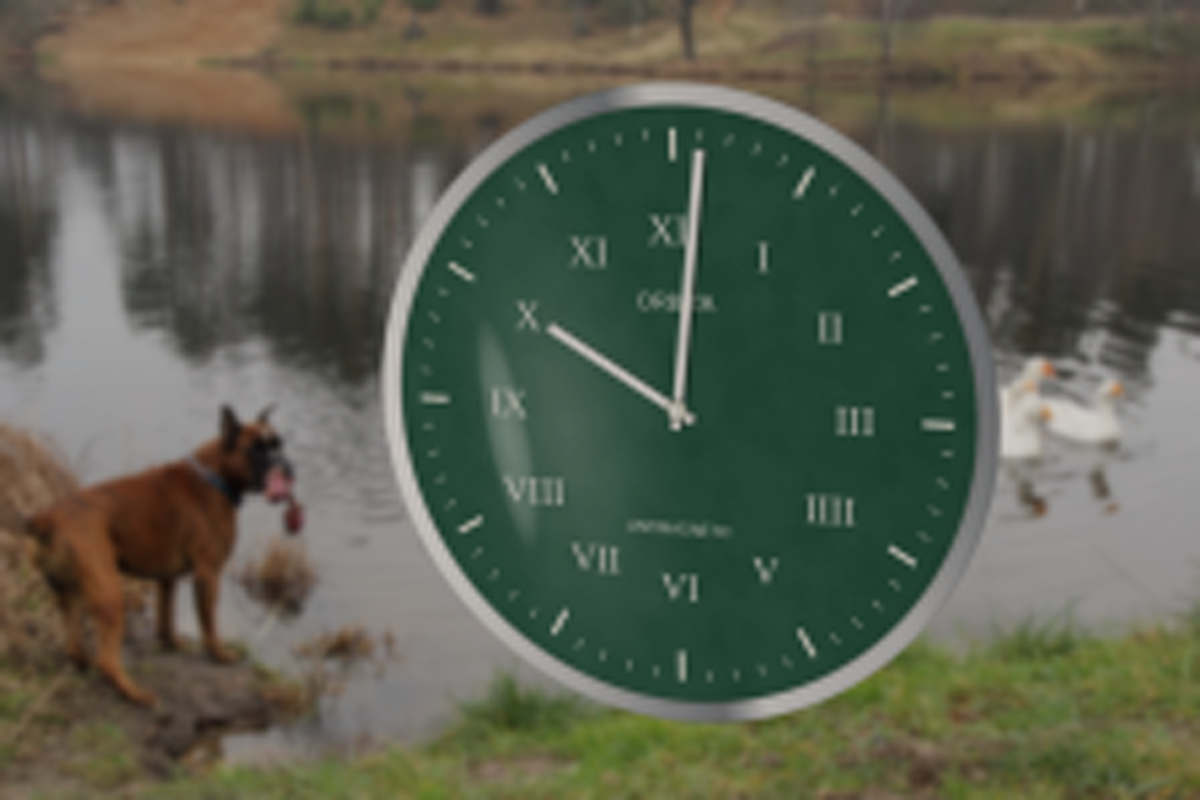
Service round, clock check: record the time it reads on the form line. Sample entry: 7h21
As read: 10h01
